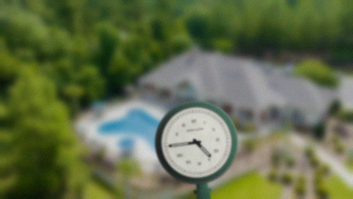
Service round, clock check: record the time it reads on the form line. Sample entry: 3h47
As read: 4h45
